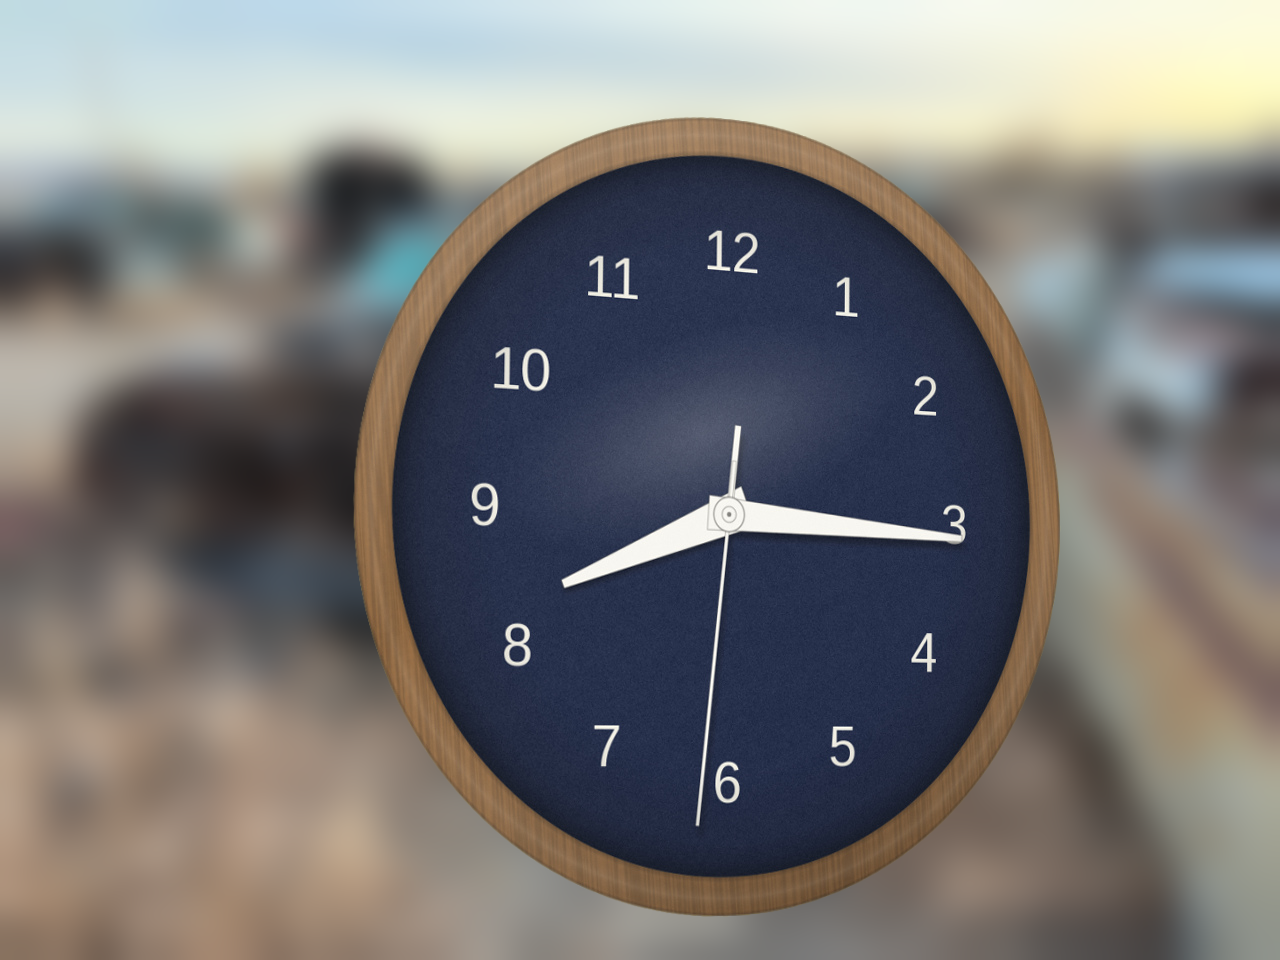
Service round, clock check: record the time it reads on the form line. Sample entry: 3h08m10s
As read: 8h15m31s
